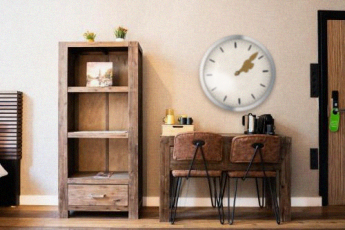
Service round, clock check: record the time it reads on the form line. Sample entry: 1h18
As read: 2h08
